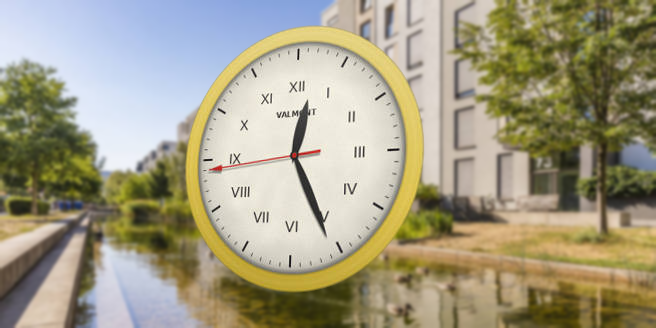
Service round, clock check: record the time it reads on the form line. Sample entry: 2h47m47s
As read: 12h25m44s
